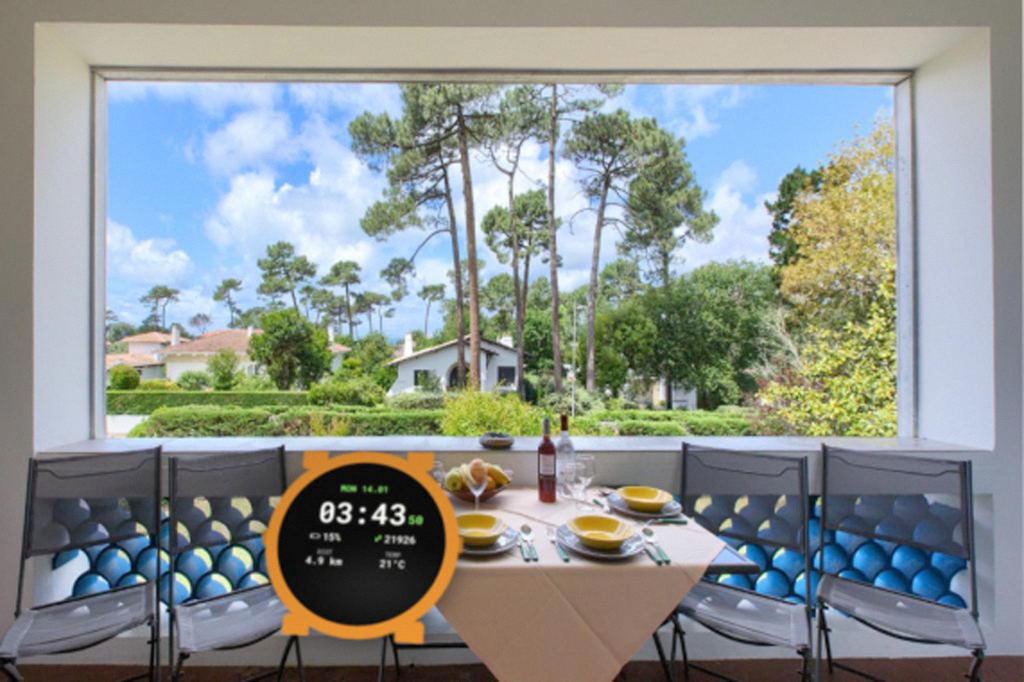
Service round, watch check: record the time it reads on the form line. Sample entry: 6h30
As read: 3h43
